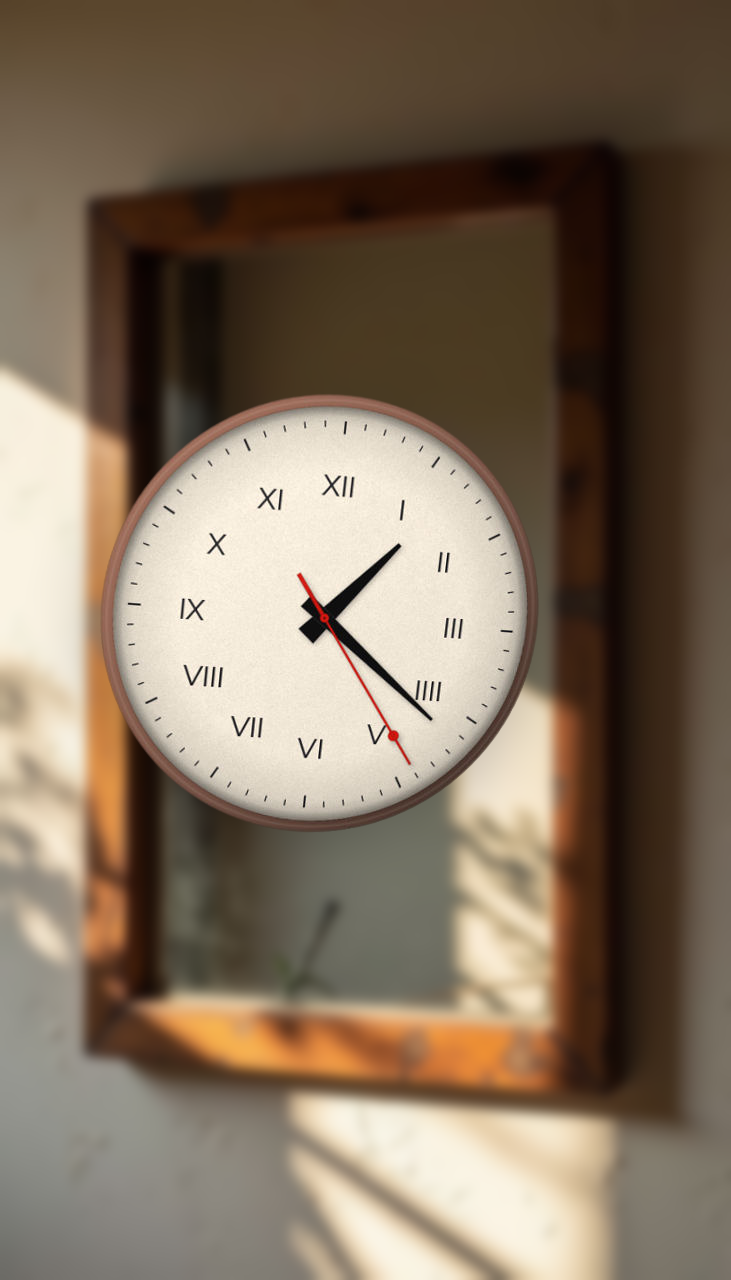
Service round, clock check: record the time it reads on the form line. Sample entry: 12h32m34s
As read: 1h21m24s
